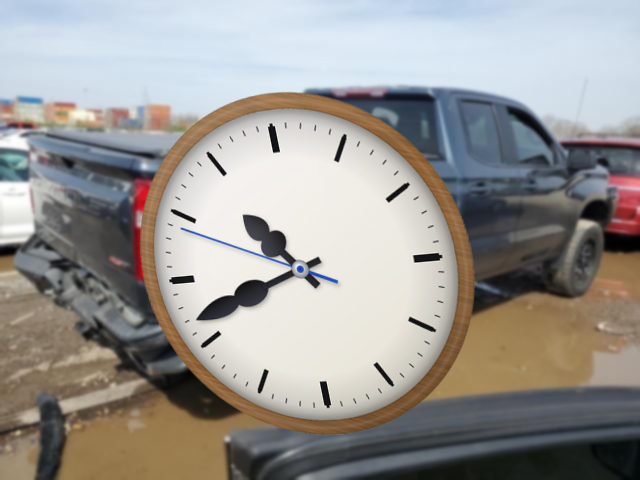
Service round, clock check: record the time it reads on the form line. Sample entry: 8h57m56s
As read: 10h41m49s
